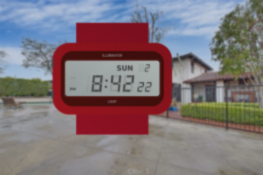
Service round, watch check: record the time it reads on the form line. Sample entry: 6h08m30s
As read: 8h42m22s
